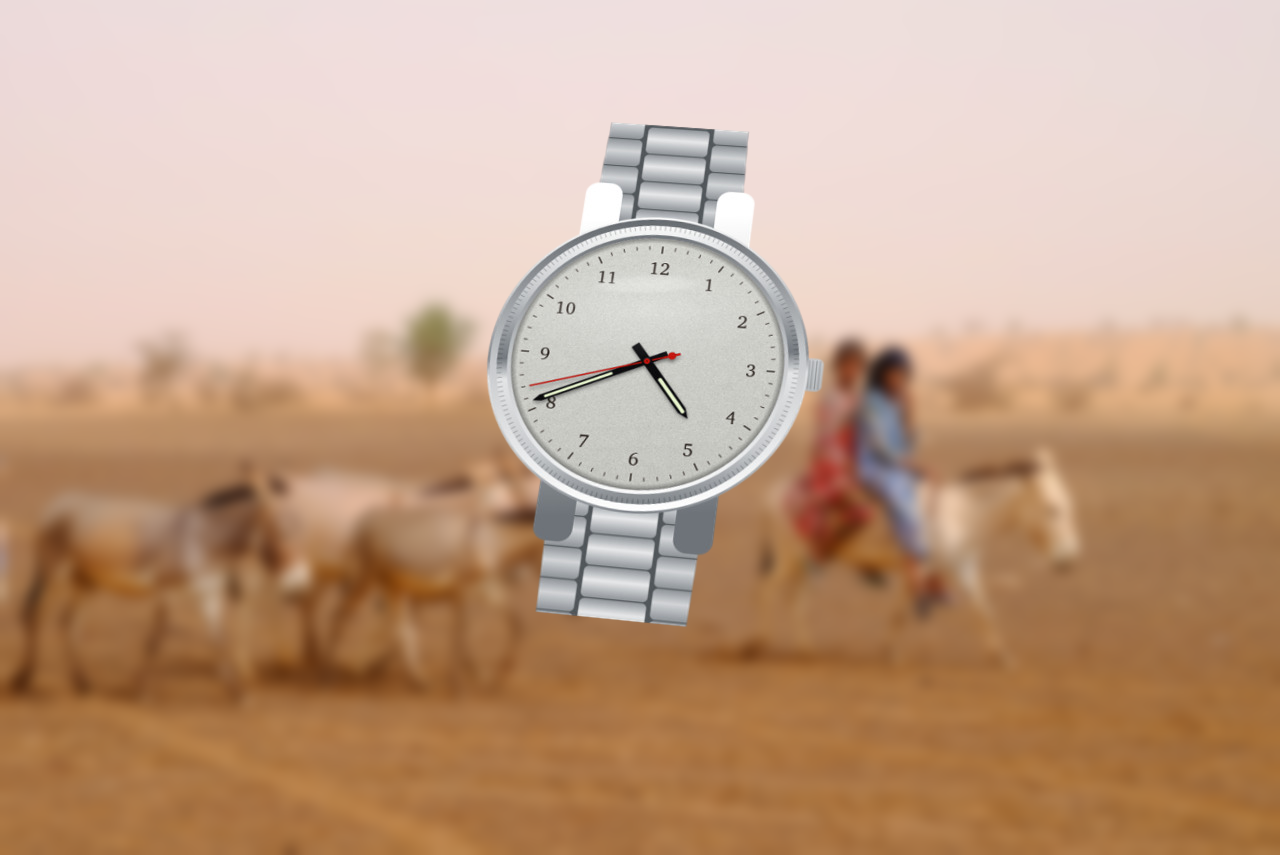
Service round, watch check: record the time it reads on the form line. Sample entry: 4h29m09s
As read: 4h40m42s
